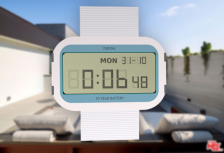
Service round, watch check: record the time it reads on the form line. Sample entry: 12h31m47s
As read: 0h06m48s
